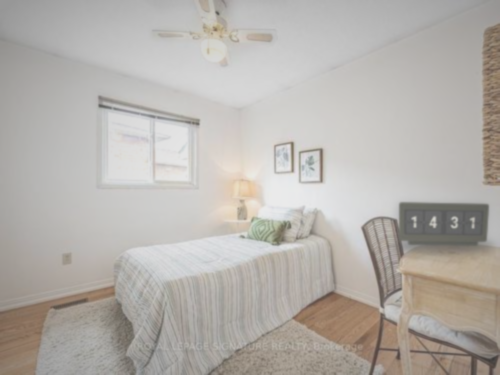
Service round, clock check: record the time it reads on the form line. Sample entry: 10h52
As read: 14h31
